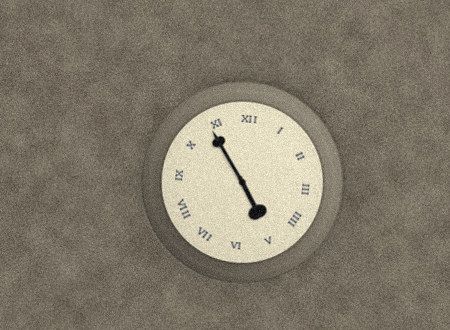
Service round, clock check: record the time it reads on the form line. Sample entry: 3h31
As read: 4h54
